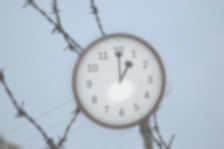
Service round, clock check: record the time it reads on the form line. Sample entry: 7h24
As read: 1h00
